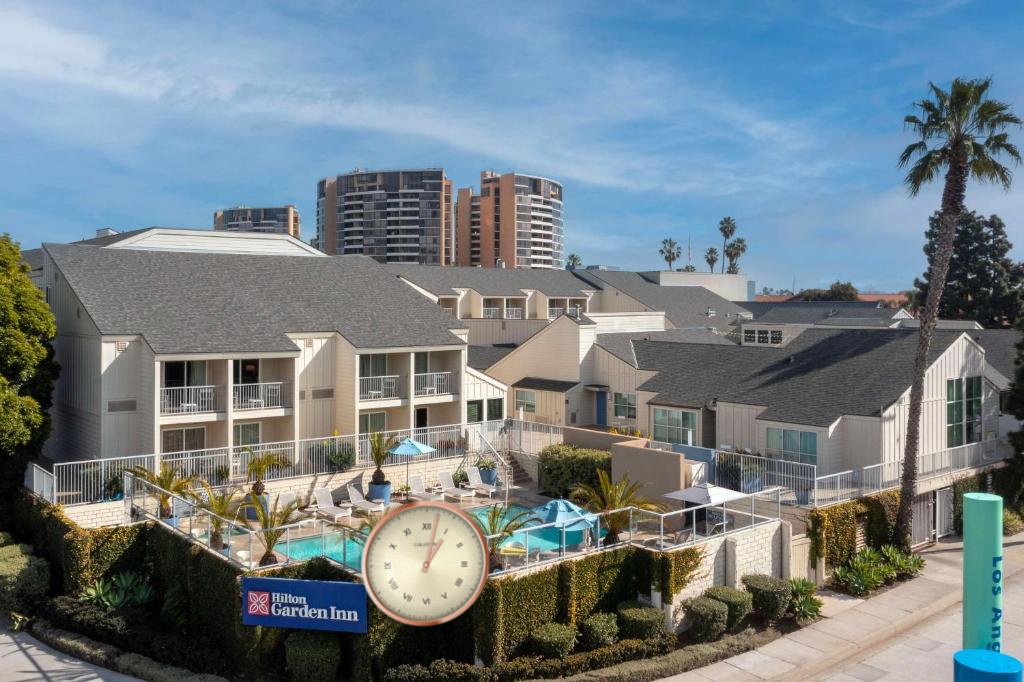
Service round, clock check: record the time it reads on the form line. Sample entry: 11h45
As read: 1h02
